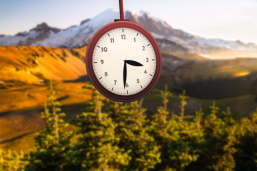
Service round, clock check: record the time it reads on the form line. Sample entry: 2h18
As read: 3h31
